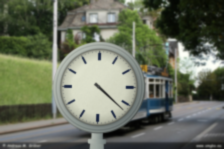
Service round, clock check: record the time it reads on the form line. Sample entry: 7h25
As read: 4h22
